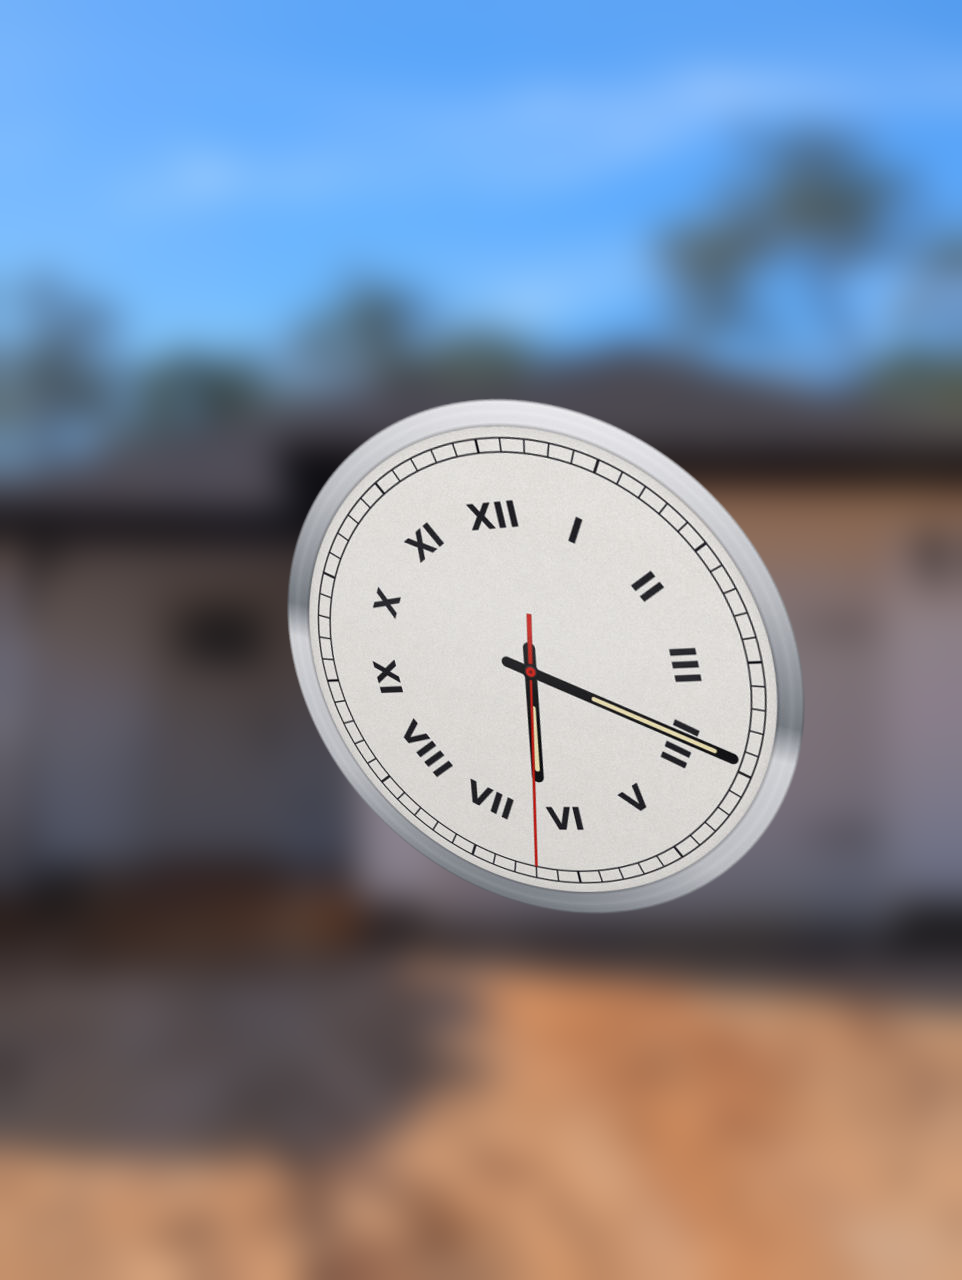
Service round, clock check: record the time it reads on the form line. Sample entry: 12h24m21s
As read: 6h19m32s
